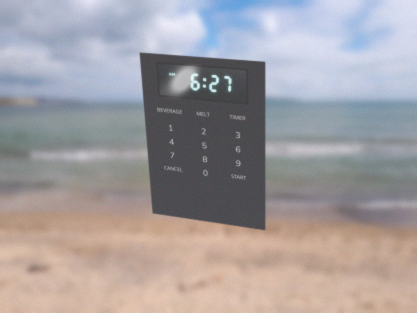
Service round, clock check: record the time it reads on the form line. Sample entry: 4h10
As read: 6h27
